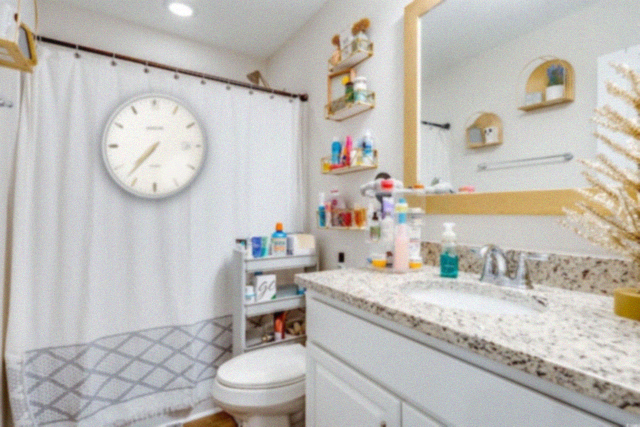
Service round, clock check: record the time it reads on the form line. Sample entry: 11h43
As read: 7h37
